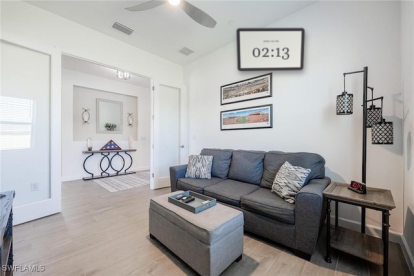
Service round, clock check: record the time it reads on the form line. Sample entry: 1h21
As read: 2h13
